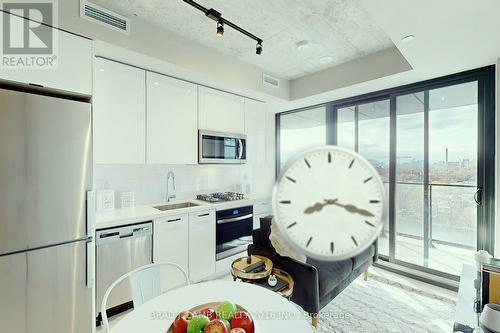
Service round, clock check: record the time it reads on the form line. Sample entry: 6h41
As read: 8h18
